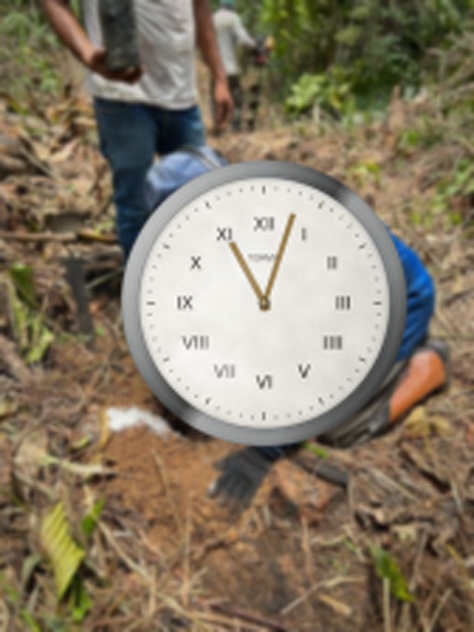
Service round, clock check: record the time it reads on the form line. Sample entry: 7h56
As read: 11h03
